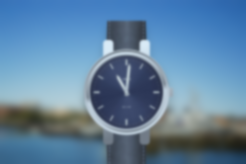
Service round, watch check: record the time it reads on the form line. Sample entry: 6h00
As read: 11h01
